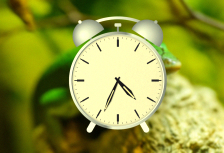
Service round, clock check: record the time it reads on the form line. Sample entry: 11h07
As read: 4h34
